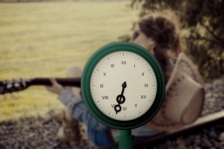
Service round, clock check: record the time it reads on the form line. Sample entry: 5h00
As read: 6h33
